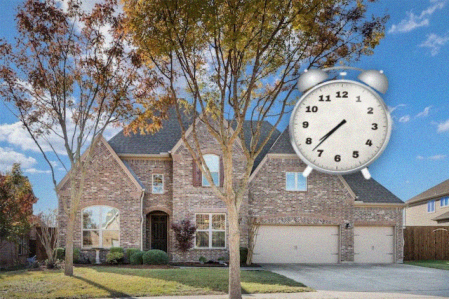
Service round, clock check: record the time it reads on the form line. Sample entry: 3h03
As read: 7h37
